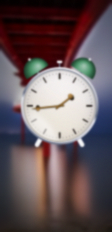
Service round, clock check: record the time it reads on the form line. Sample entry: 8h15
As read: 1h44
